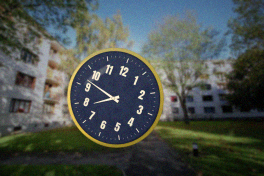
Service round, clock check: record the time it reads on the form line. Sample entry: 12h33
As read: 7h47
